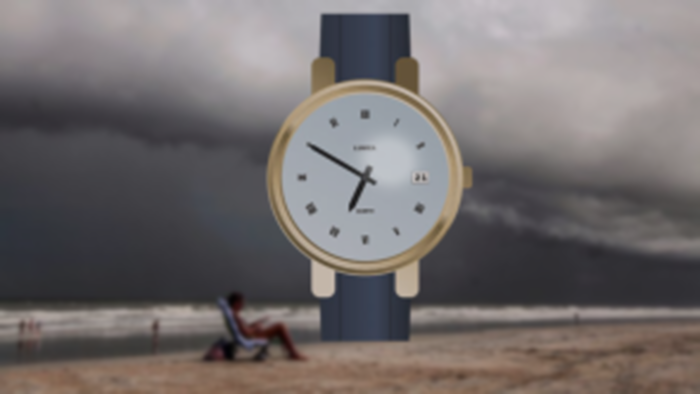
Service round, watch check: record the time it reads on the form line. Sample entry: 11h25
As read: 6h50
